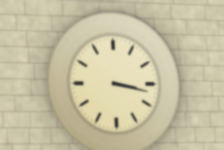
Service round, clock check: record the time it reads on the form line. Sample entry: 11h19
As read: 3h17
